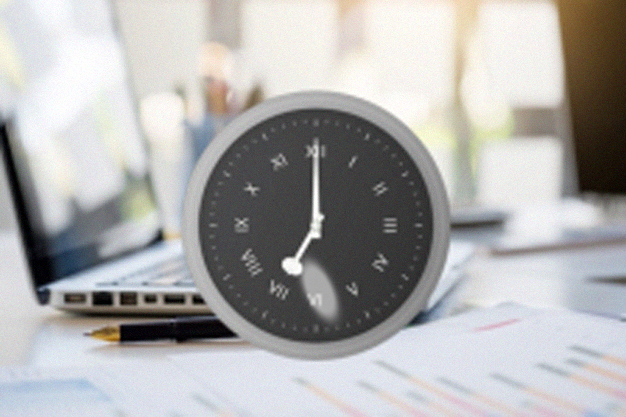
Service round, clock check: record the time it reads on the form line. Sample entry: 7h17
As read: 7h00
